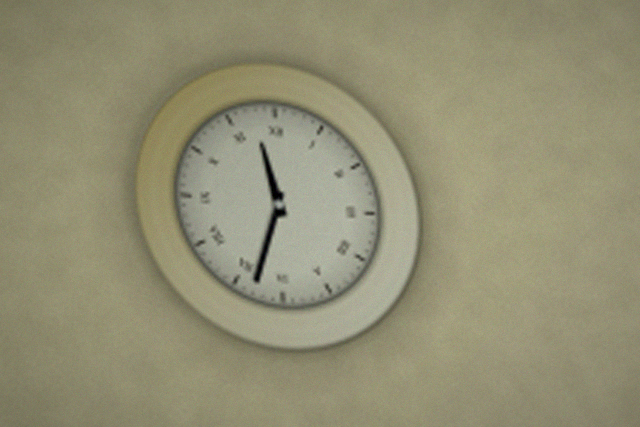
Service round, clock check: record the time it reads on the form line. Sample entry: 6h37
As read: 11h33
